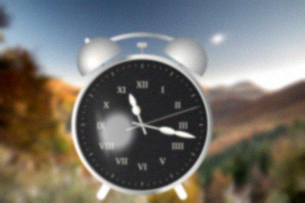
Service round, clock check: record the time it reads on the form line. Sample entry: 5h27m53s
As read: 11h17m12s
